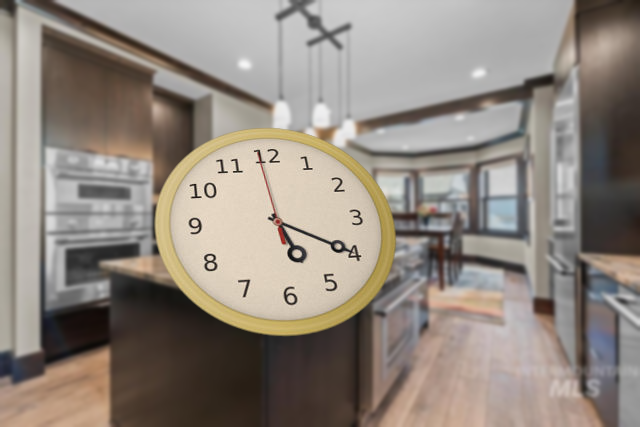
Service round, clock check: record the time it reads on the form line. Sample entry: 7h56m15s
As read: 5h19m59s
